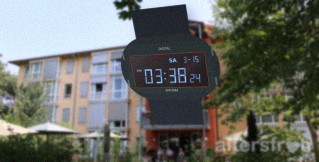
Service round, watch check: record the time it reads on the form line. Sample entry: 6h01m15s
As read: 3h38m24s
